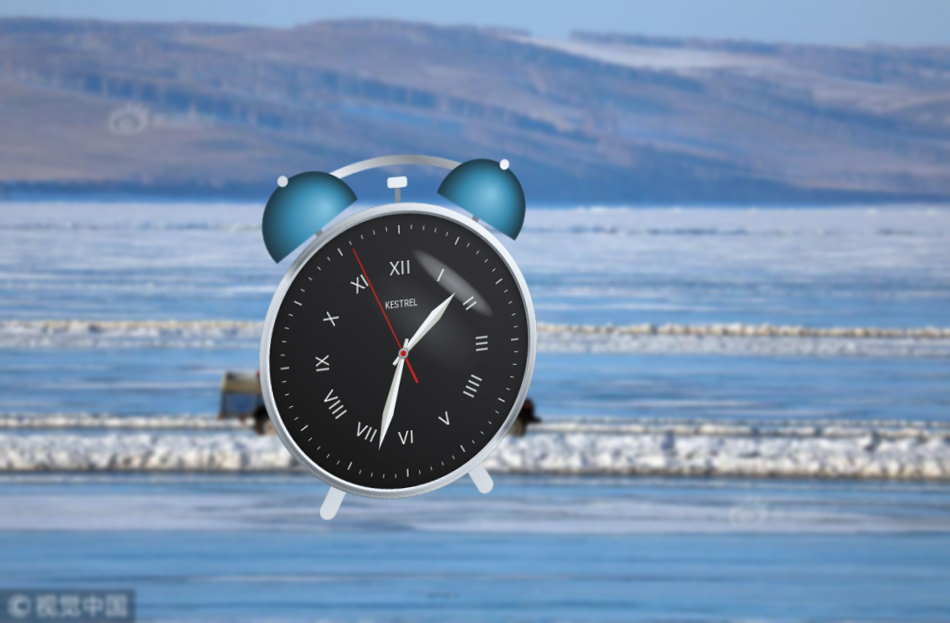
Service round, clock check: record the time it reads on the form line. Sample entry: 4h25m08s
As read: 1h32m56s
